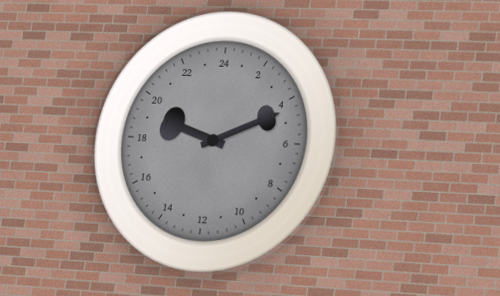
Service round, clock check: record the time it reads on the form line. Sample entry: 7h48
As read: 19h11
